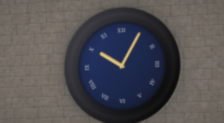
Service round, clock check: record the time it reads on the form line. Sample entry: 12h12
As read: 10h05
